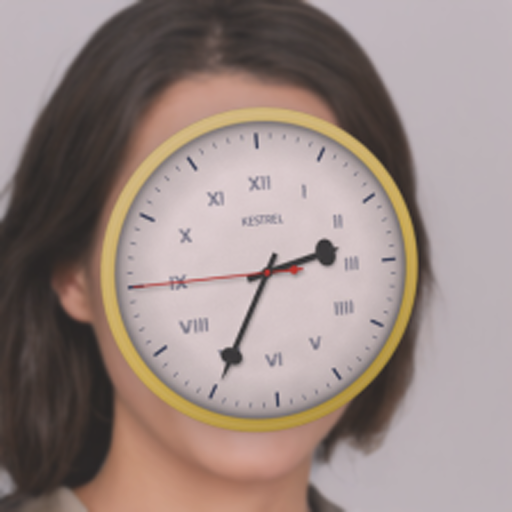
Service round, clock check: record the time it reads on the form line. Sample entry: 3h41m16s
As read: 2h34m45s
